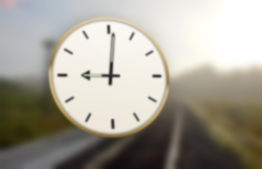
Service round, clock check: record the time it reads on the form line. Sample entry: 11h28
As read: 9h01
